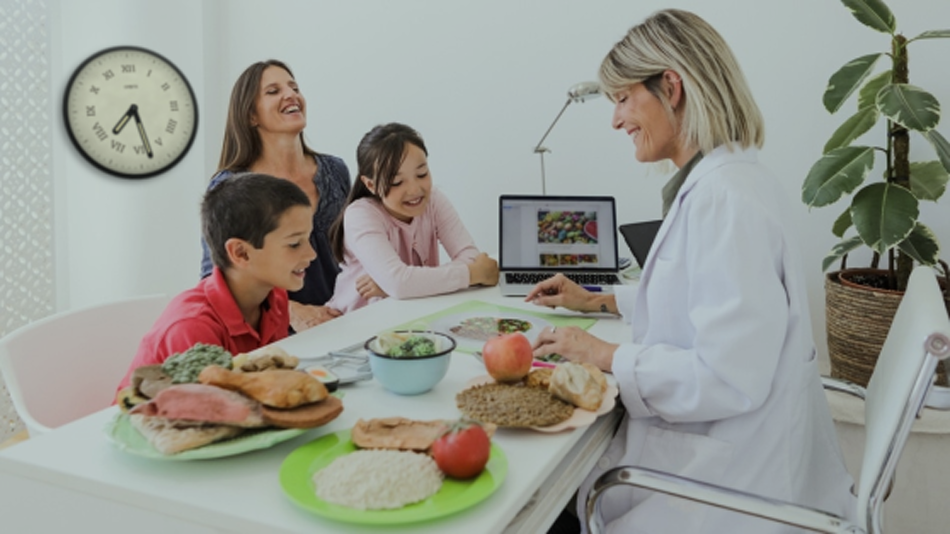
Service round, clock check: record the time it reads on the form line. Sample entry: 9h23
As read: 7h28
